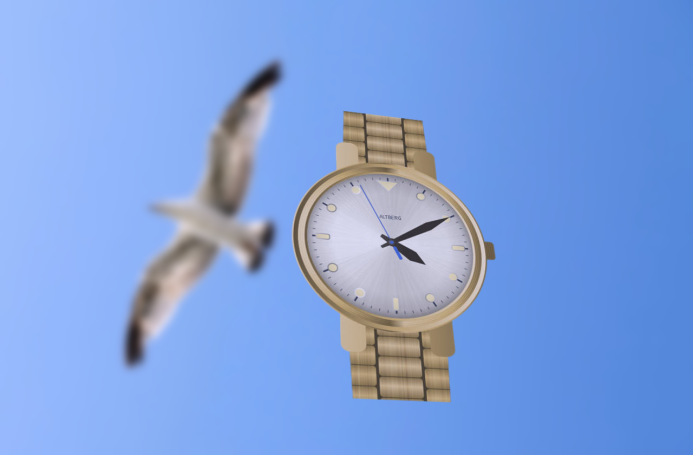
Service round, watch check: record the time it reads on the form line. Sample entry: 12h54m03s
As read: 4h09m56s
